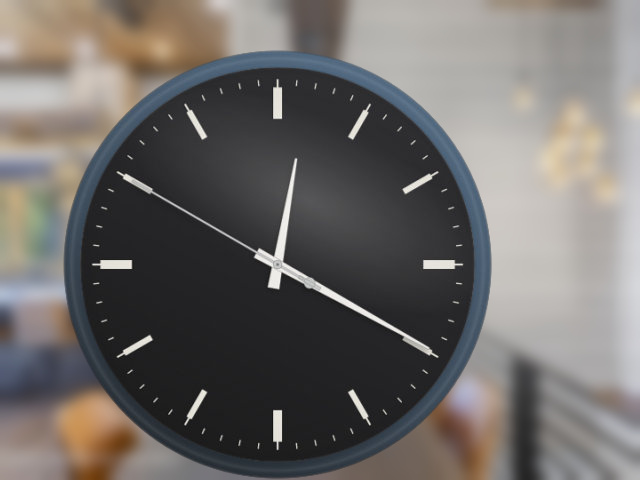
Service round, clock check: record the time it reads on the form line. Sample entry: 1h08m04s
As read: 12h19m50s
